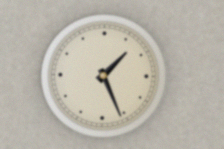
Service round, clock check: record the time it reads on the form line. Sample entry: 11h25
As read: 1h26
